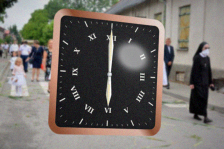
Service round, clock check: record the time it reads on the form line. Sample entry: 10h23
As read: 6h00
